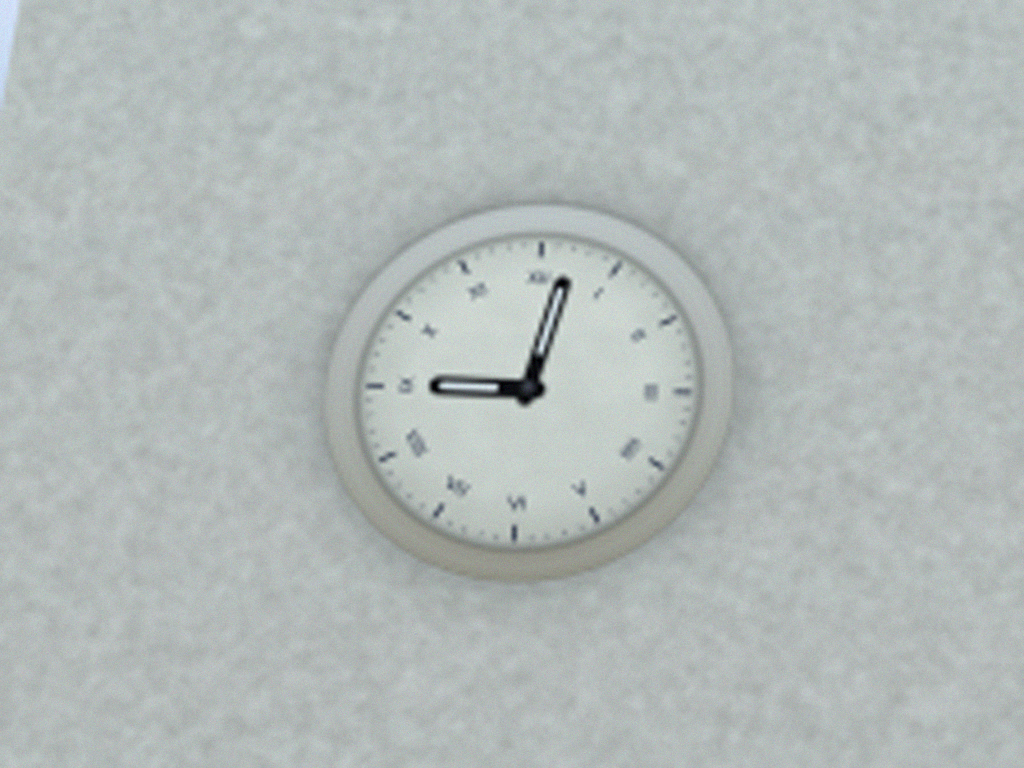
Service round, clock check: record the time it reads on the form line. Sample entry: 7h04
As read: 9h02
